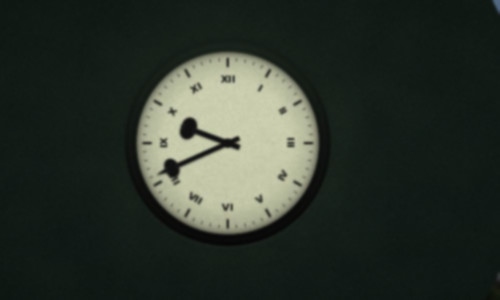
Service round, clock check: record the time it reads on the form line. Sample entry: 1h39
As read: 9h41
